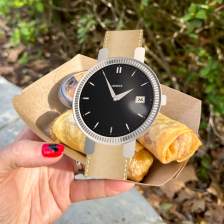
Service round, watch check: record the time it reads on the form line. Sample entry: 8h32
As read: 1h55
